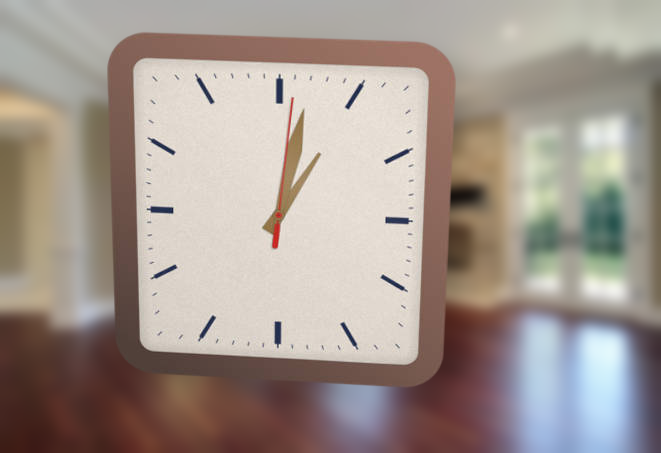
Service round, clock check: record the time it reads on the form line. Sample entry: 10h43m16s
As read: 1h02m01s
